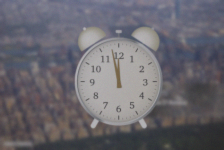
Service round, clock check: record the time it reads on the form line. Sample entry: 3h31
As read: 11h58
